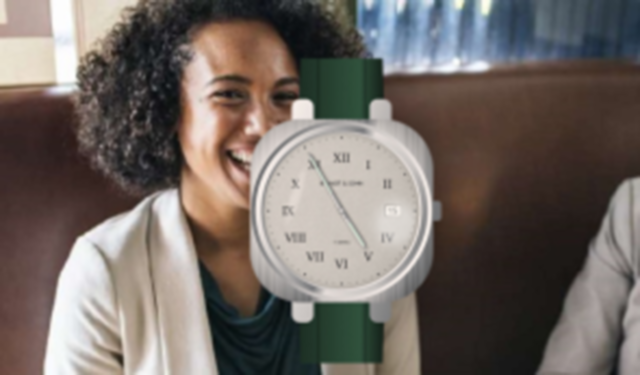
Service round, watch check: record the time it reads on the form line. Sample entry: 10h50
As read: 4h55
